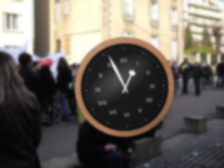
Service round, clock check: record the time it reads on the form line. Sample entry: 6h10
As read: 12h56
